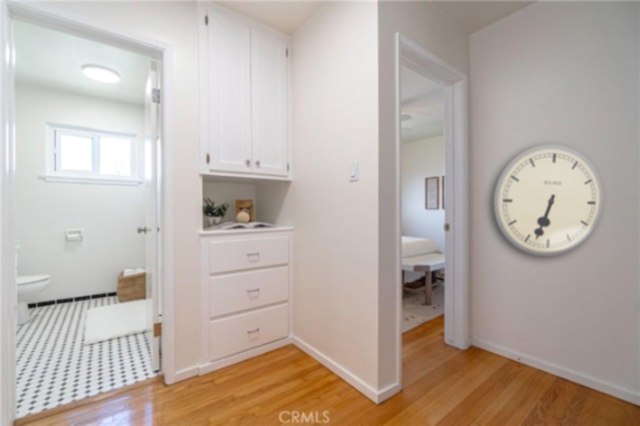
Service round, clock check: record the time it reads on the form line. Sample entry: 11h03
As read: 6h33
